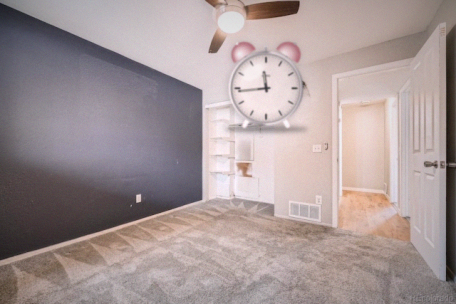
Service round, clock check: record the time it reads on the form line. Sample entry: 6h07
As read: 11h44
